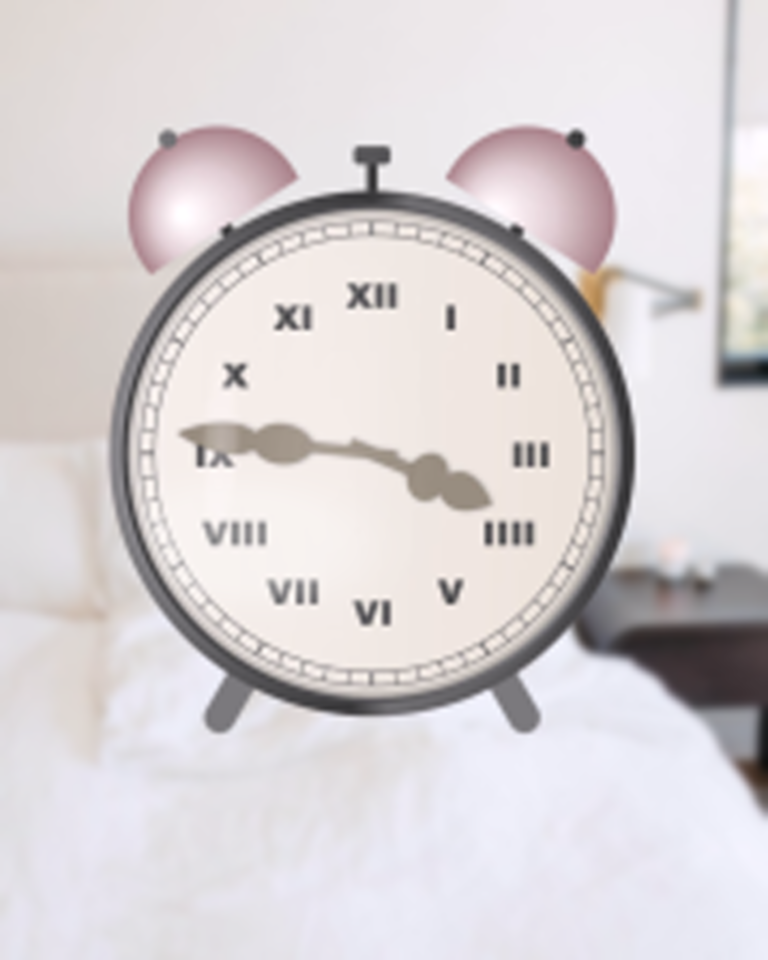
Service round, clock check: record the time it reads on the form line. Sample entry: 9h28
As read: 3h46
